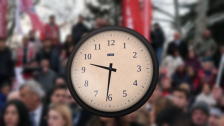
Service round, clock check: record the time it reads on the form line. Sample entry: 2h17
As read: 9h31
